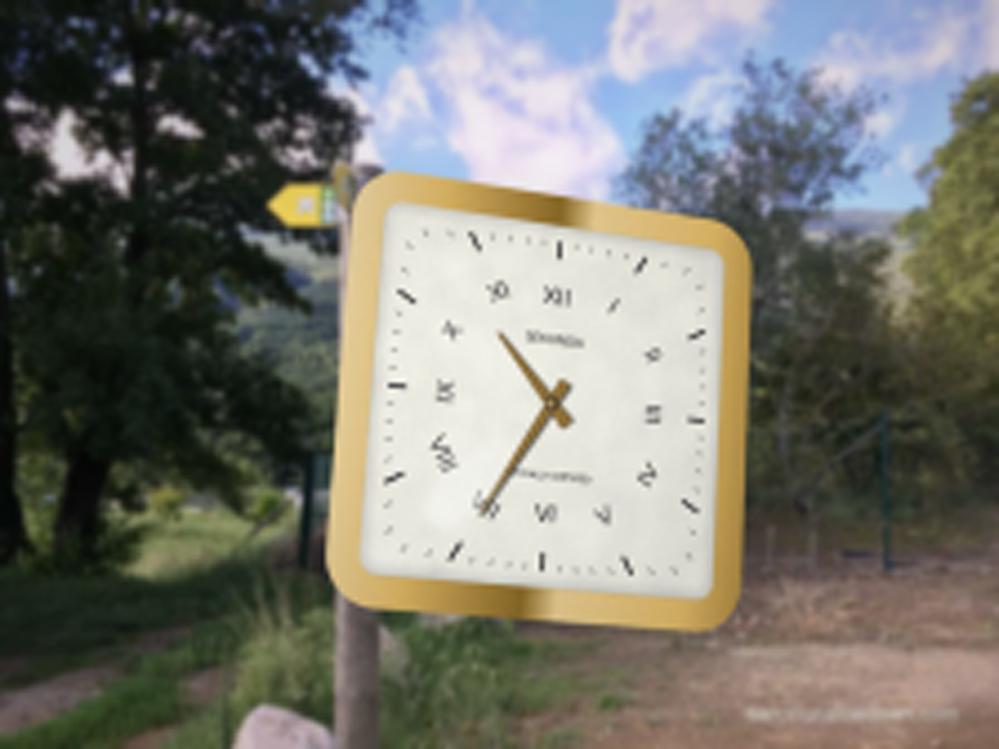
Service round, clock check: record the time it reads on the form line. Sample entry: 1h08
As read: 10h35
